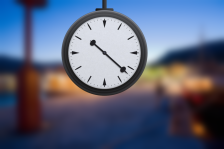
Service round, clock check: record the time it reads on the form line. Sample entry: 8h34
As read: 10h22
